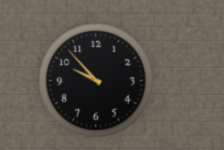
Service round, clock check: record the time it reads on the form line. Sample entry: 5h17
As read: 9h53
